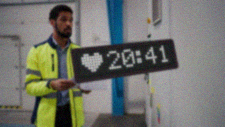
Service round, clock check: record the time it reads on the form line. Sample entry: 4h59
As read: 20h41
